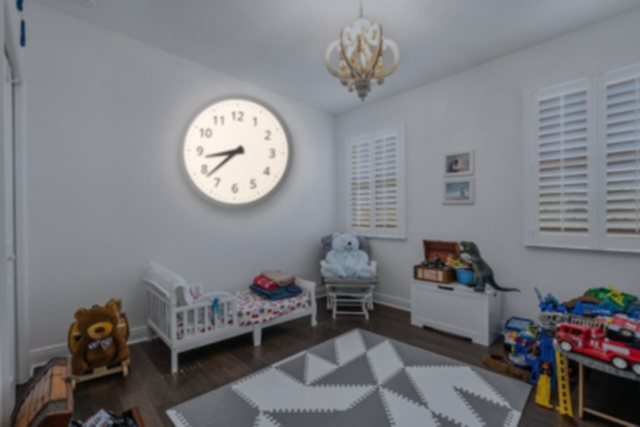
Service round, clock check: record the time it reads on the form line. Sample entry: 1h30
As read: 8h38
